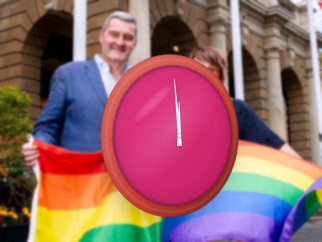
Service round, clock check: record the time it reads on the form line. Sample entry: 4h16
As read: 11h59
